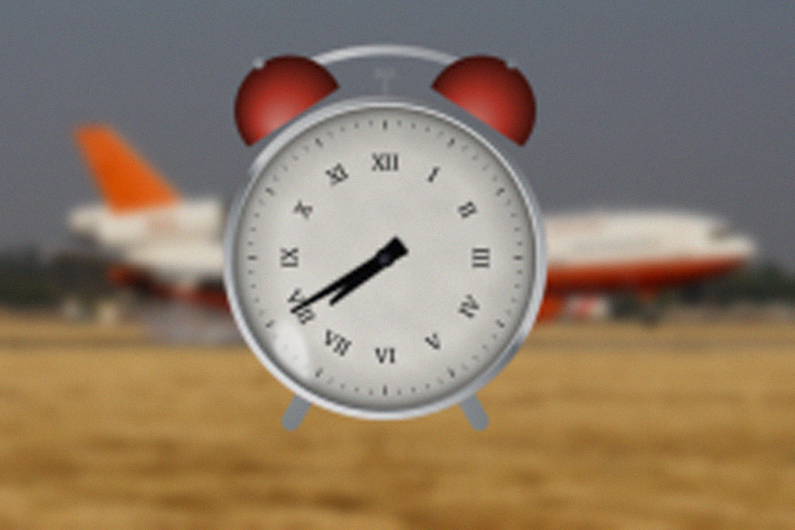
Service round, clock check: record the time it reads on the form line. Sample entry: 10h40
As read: 7h40
